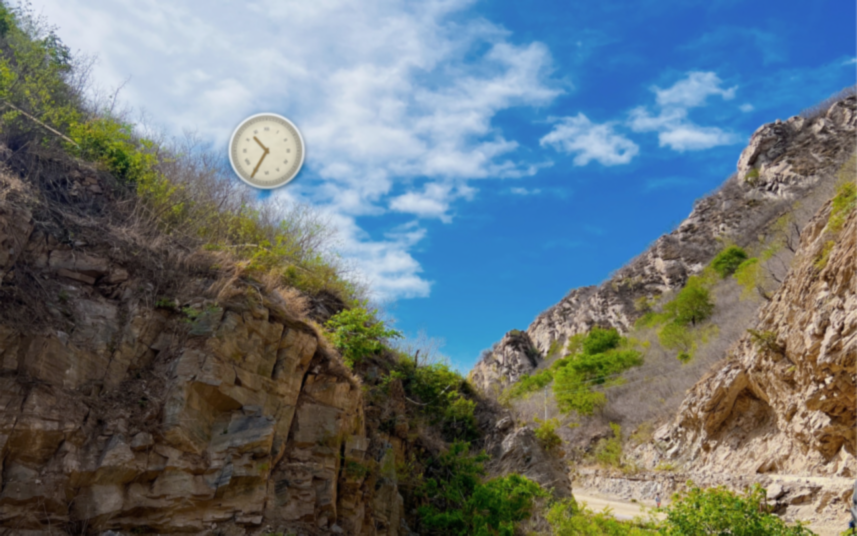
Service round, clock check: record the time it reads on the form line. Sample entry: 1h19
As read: 10h35
